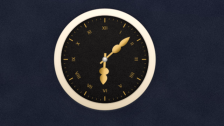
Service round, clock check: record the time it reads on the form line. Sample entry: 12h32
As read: 6h08
